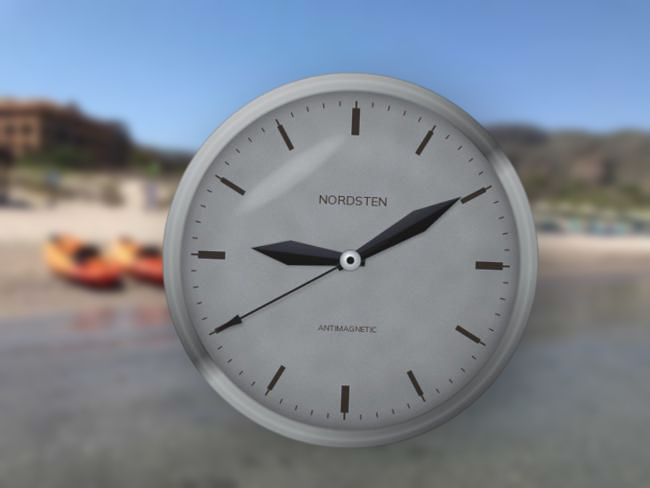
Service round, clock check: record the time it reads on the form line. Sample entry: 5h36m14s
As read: 9h09m40s
